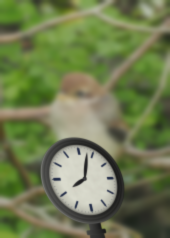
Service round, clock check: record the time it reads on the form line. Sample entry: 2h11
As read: 8h03
